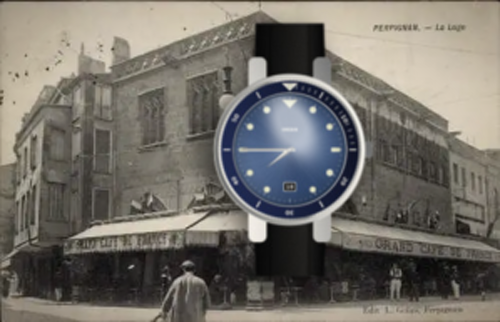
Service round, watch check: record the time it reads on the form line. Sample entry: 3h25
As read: 7h45
